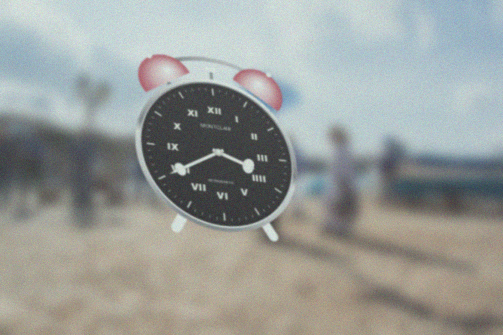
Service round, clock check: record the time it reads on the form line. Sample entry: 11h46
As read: 3h40
